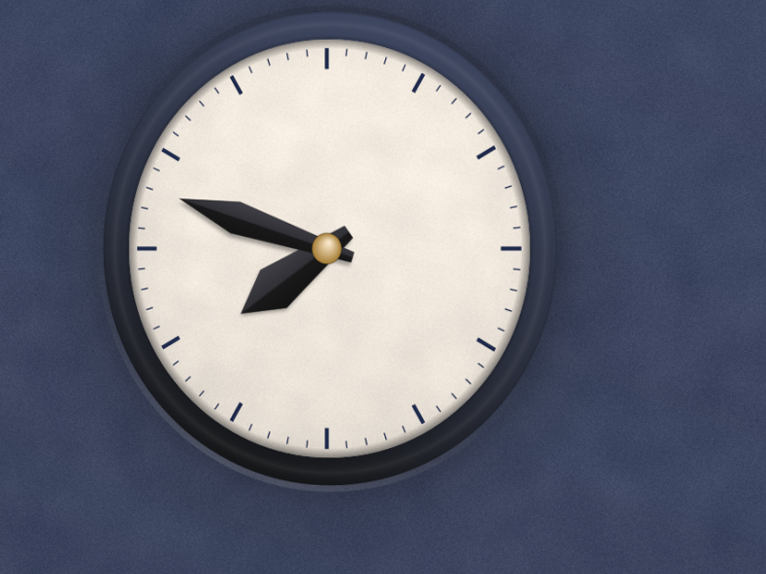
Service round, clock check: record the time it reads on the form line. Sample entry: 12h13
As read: 7h48
